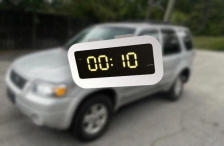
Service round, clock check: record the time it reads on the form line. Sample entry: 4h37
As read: 0h10
